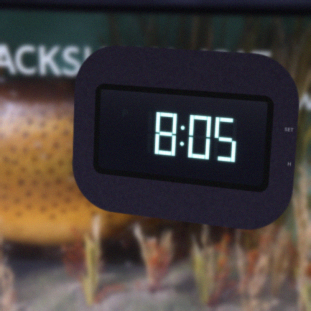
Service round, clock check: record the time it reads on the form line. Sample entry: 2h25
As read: 8h05
